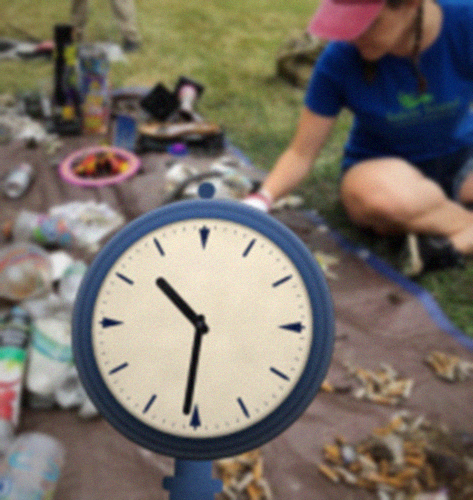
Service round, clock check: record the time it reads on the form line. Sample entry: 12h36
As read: 10h31
